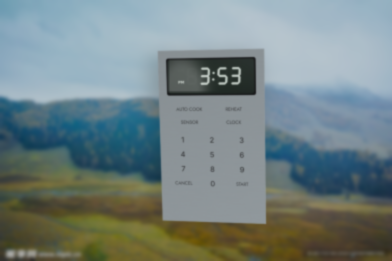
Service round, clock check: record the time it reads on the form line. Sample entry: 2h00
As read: 3h53
